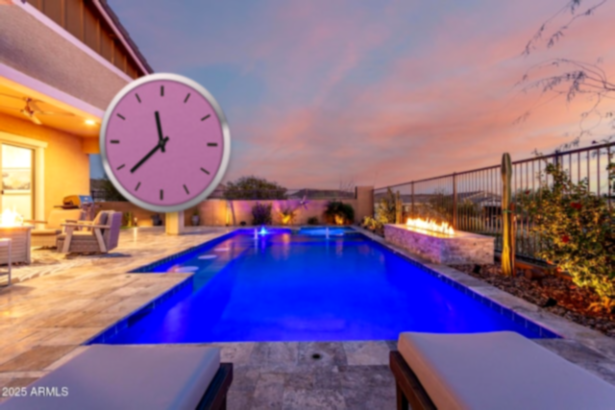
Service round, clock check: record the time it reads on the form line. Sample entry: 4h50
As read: 11h38
